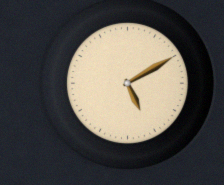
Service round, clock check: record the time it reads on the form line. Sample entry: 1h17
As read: 5h10
